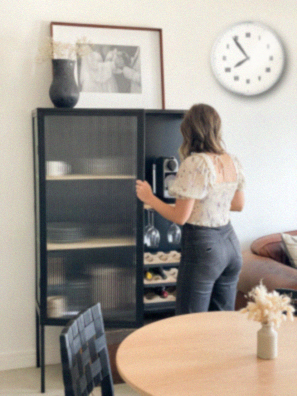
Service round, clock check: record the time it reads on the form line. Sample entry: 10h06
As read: 7h54
